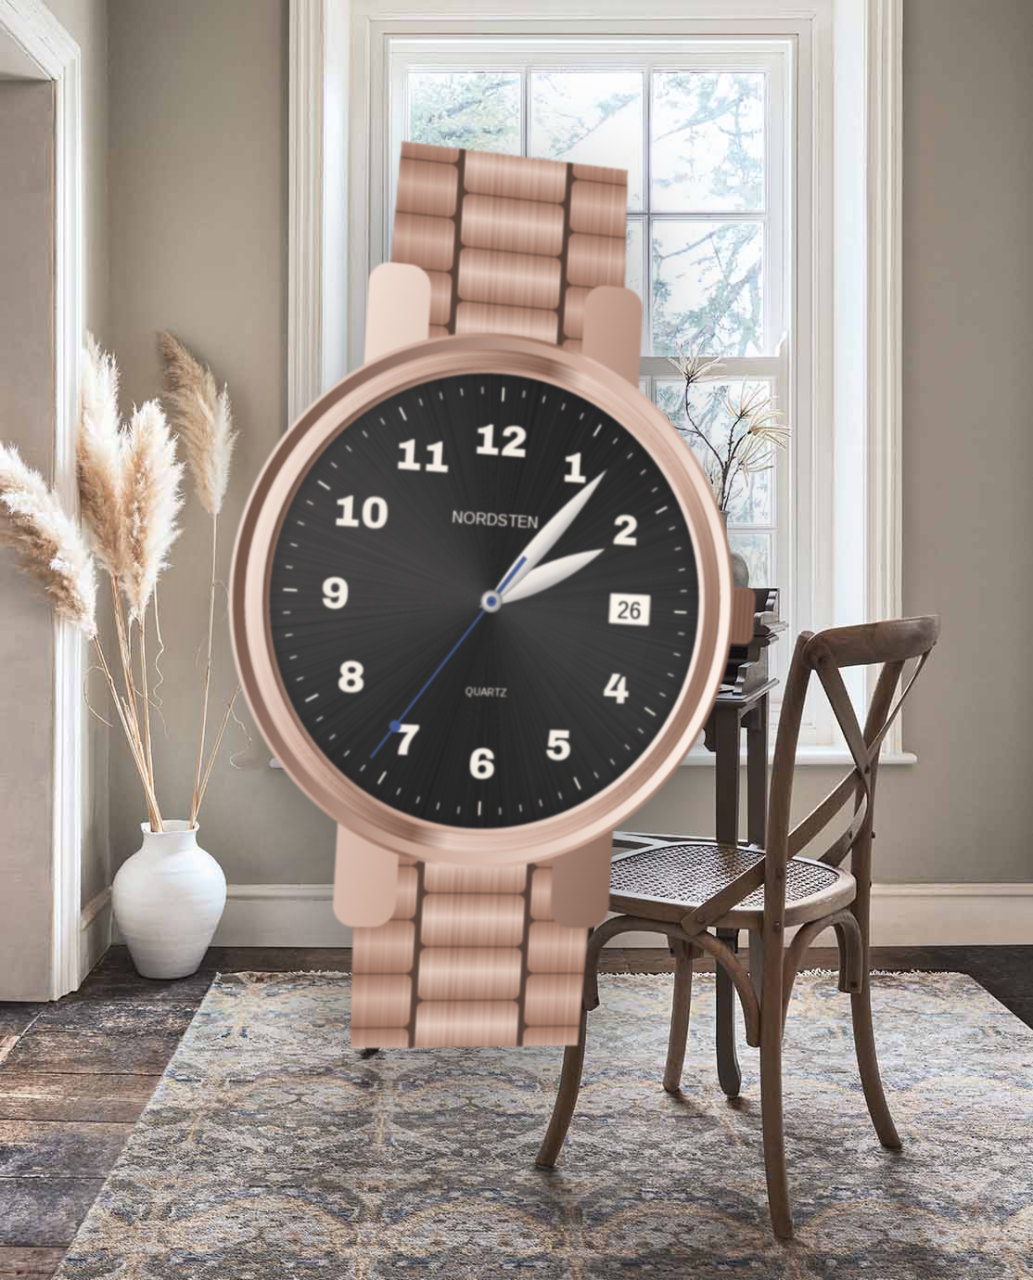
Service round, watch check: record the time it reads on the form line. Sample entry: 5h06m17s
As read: 2h06m36s
